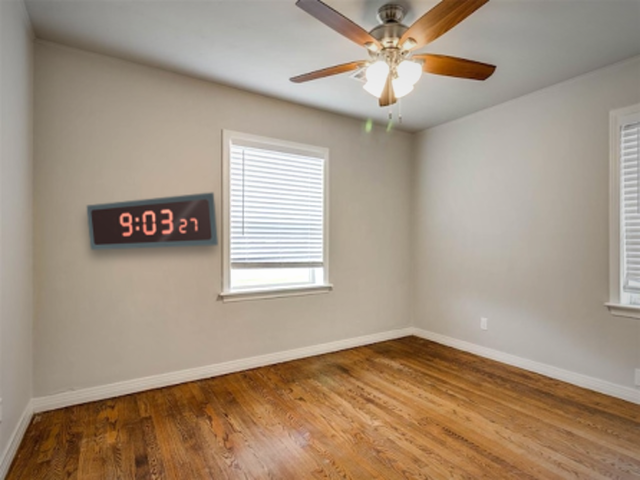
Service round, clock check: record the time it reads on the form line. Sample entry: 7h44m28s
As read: 9h03m27s
